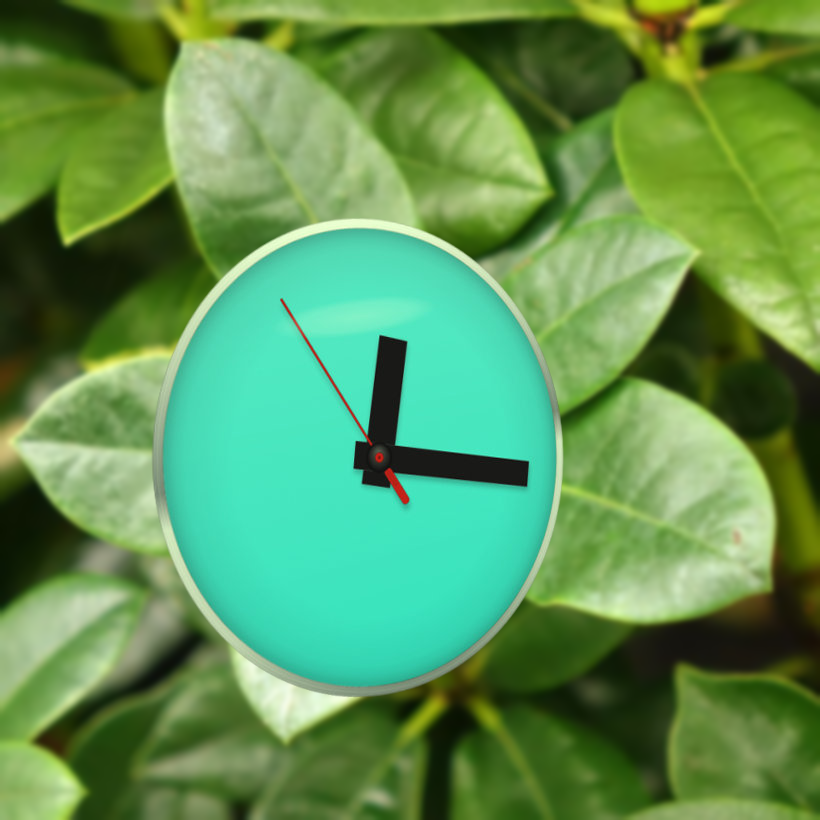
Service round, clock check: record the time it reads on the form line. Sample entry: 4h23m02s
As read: 12h15m54s
